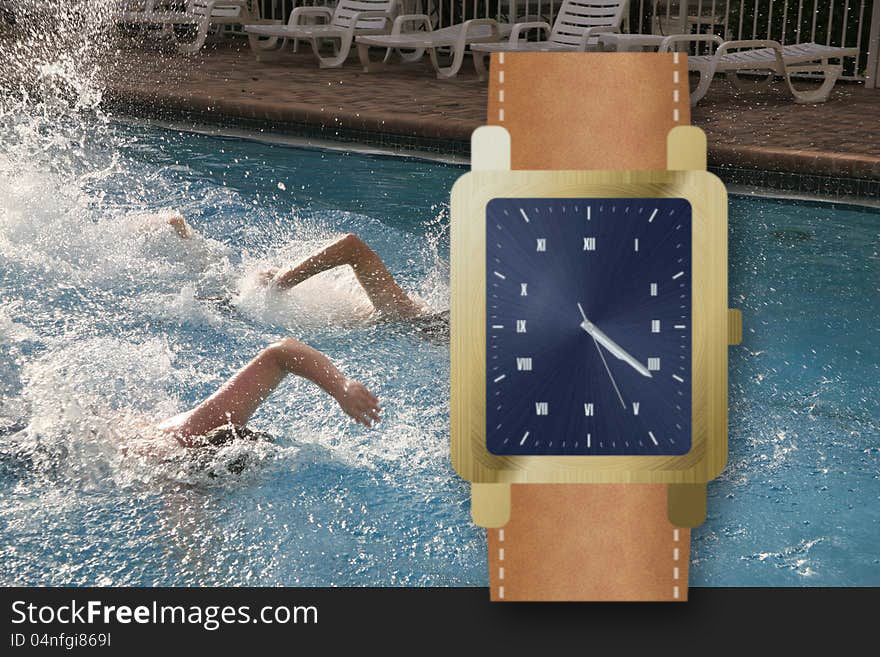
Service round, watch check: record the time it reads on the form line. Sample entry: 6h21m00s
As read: 4h21m26s
